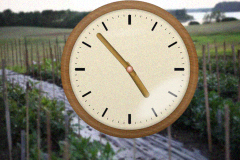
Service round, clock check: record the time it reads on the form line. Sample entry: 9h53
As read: 4h53
